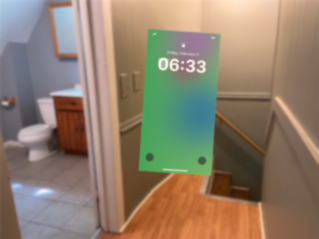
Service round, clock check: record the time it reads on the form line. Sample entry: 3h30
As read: 6h33
